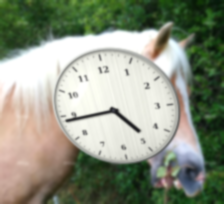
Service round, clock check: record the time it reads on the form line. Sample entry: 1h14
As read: 4h44
